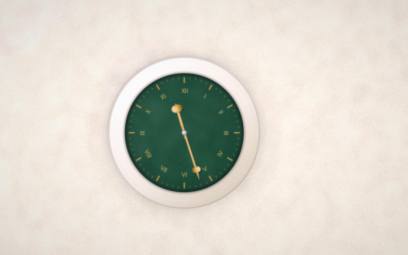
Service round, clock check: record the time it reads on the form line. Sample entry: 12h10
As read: 11h27
